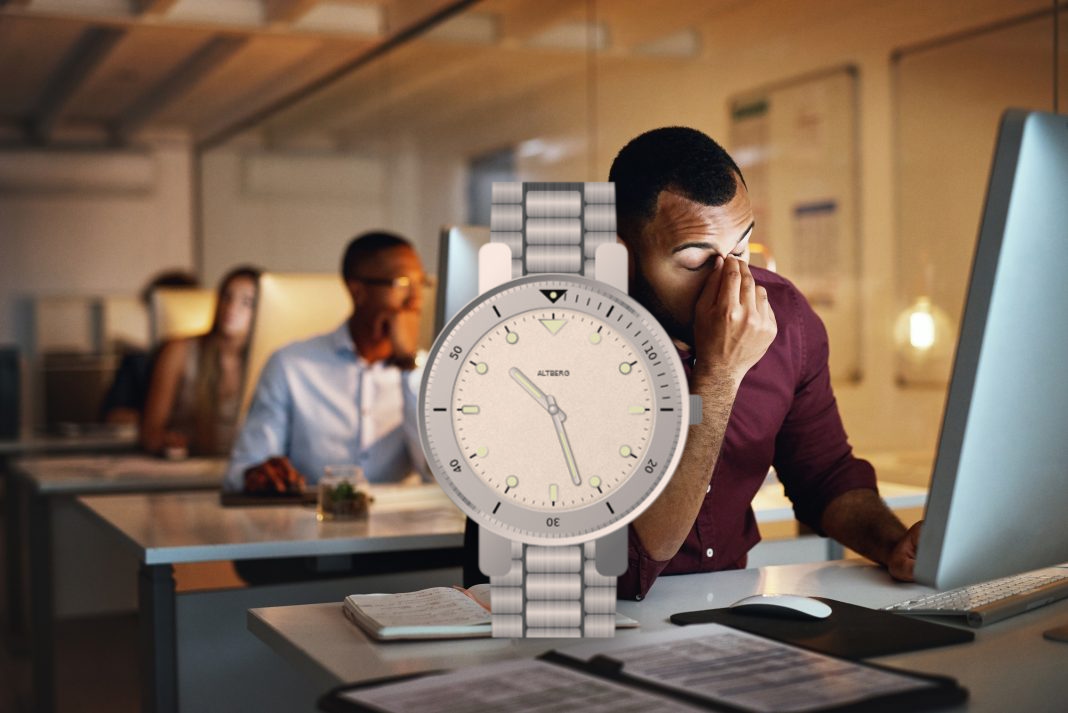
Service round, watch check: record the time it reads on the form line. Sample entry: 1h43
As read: 10h27
